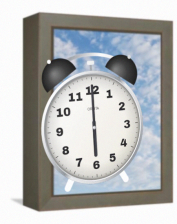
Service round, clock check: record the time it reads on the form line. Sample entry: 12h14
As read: 6h00
